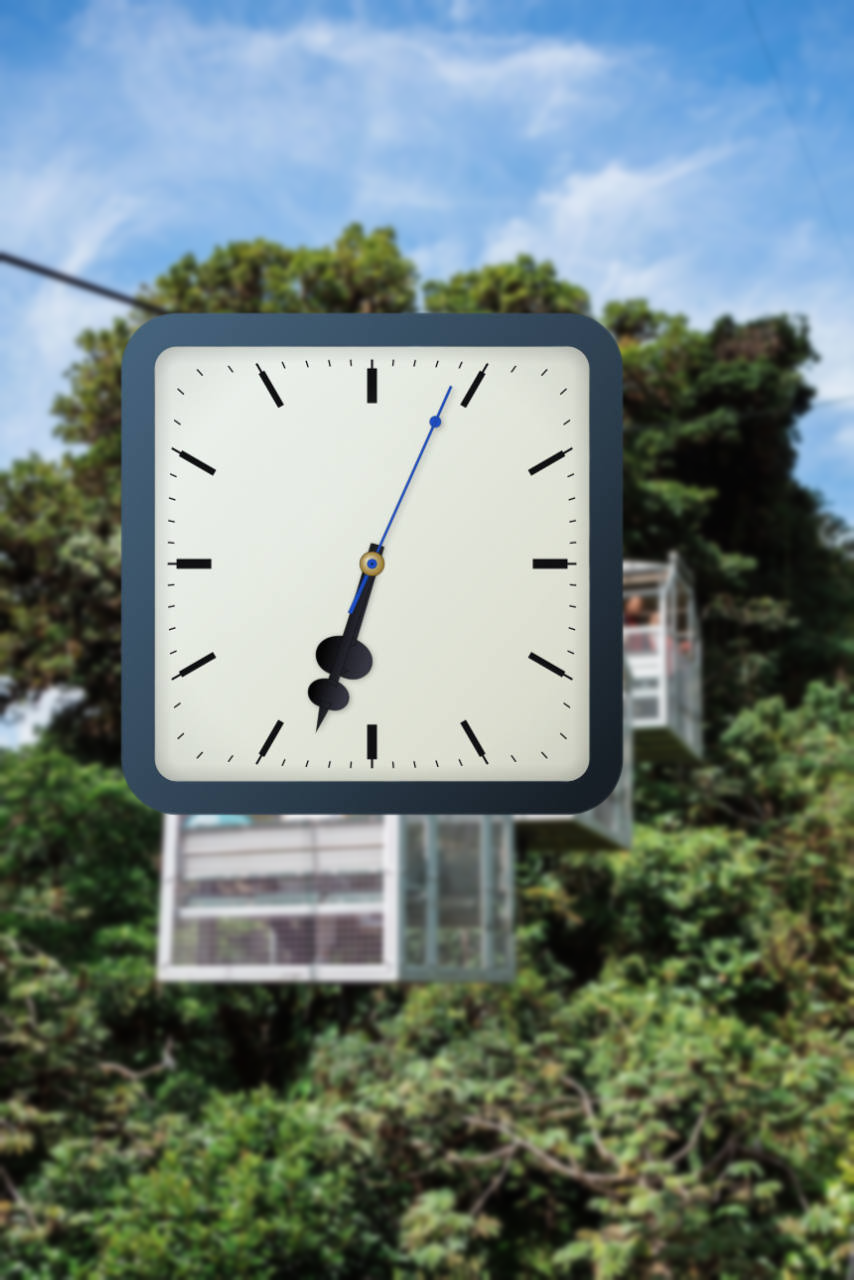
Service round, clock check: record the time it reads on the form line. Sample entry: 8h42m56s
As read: 6h33m04s
